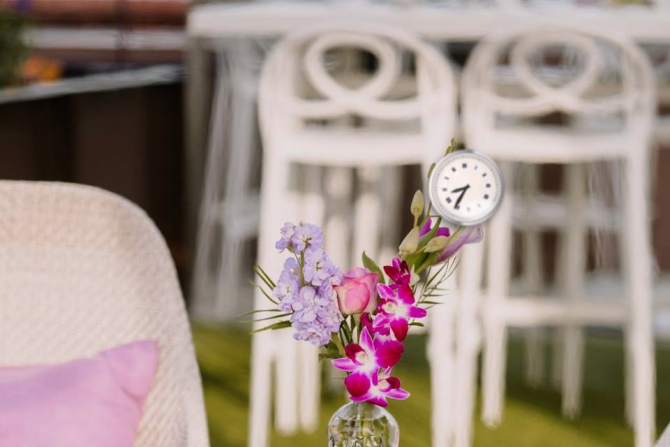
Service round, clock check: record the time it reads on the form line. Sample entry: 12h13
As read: 8h36
